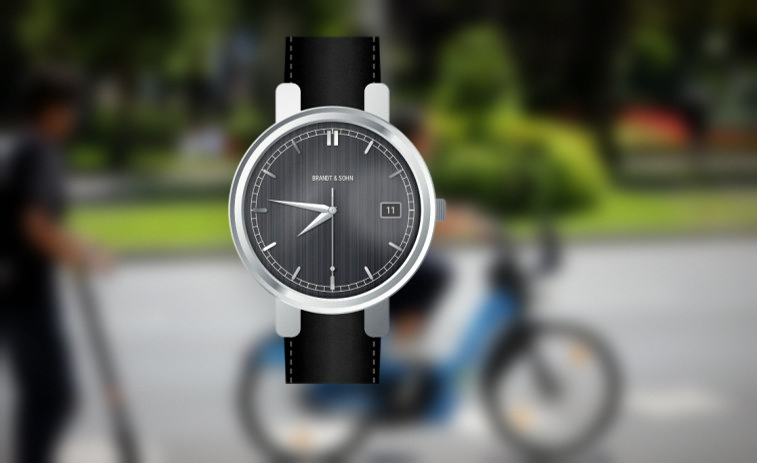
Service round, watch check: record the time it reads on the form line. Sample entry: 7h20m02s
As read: 7h46m30s
